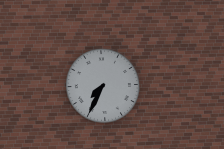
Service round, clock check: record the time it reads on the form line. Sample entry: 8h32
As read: 7h35
